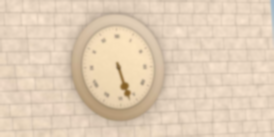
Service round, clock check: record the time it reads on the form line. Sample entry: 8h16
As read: 5h27
